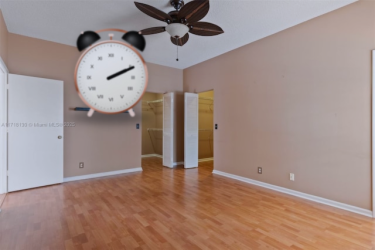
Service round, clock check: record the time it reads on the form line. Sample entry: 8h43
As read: 2h11
